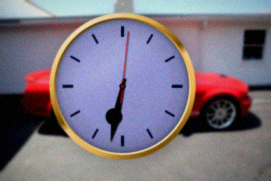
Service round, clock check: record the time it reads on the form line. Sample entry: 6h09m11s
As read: 6h32m01s
